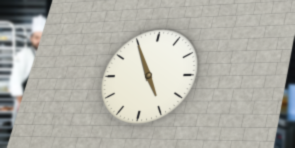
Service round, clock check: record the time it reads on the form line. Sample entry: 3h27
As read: 4h55
